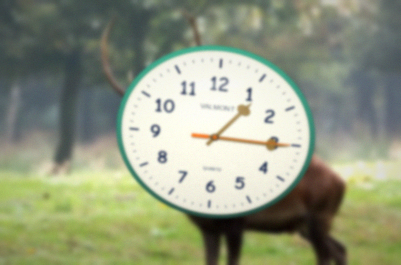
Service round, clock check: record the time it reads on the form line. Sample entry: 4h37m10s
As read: 1h15m15s
